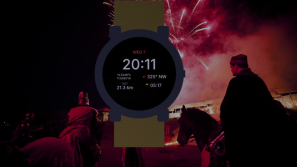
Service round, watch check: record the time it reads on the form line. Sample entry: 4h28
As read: 20h11
